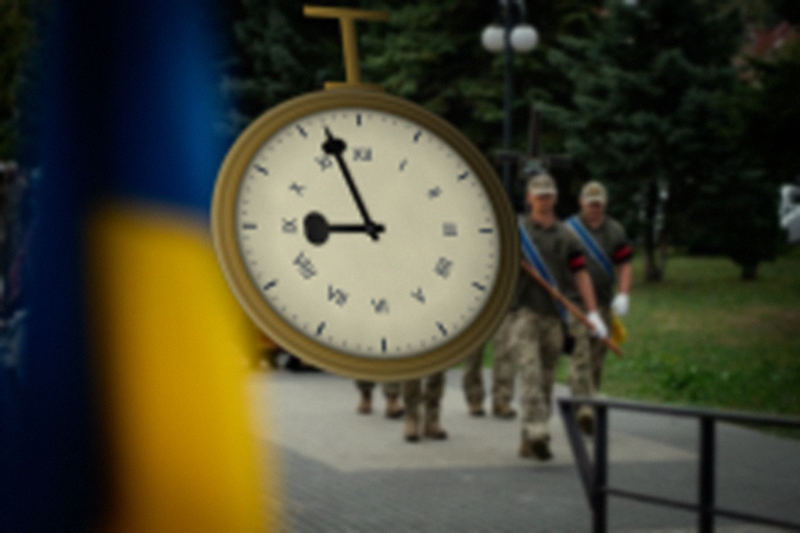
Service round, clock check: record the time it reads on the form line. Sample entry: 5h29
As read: 8h57
